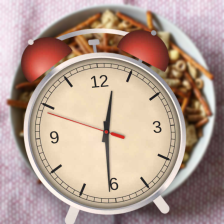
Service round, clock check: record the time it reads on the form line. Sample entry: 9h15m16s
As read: 12h30m49s
